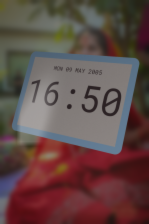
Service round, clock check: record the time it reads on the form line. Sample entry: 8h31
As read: 16h50
